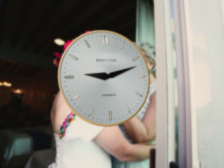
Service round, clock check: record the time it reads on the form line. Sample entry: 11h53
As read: 9h12
